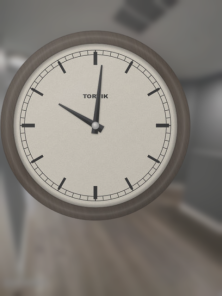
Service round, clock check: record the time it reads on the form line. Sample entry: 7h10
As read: 10h01
